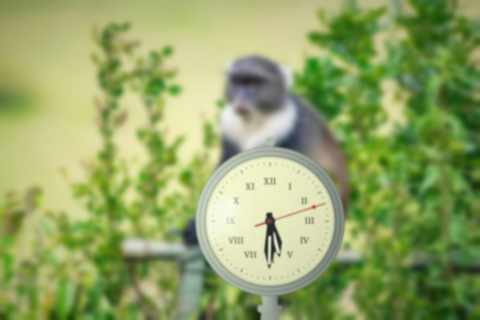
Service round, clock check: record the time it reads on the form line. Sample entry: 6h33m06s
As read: 5h30m12s
